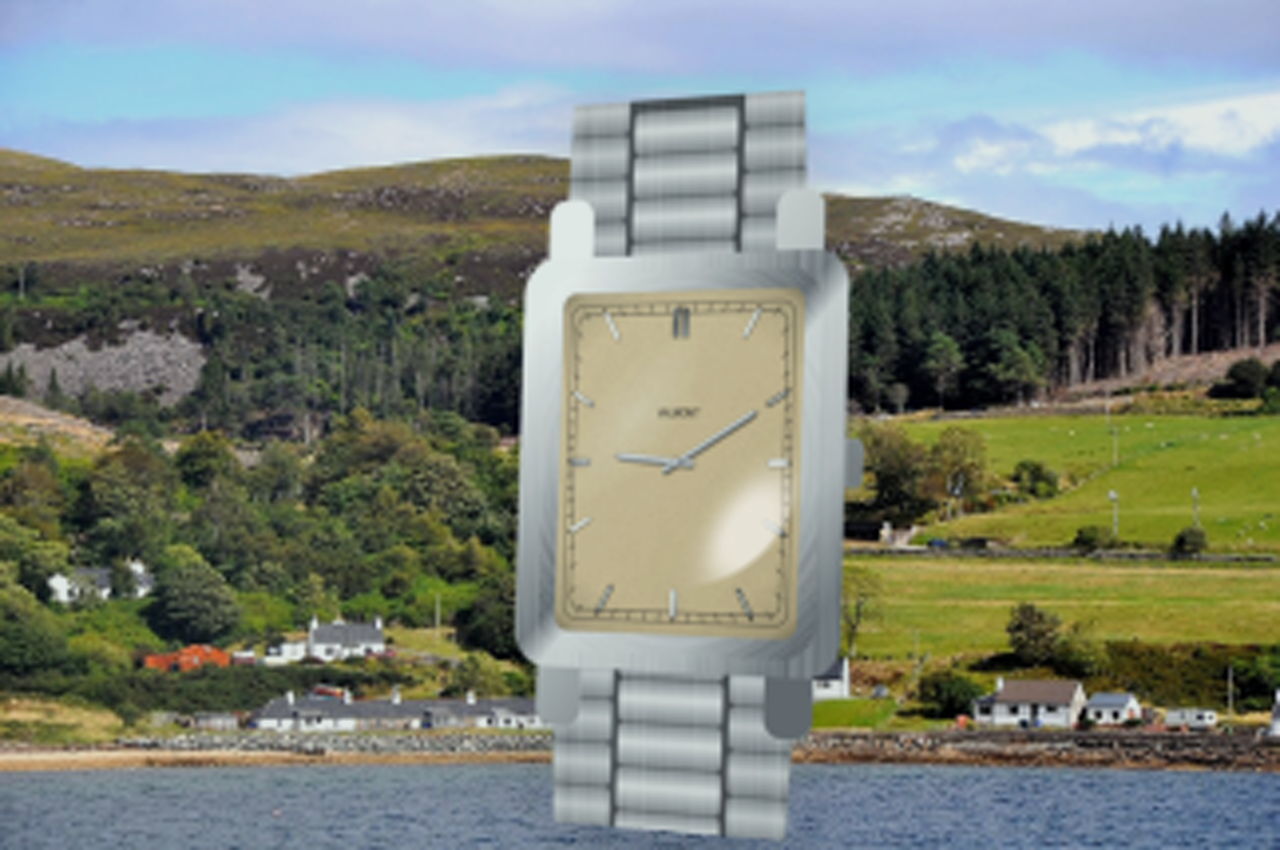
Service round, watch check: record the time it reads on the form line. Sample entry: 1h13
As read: 9h10
